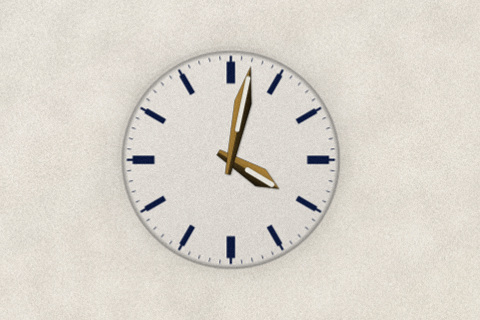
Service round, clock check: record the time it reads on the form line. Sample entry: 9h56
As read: 4h02
